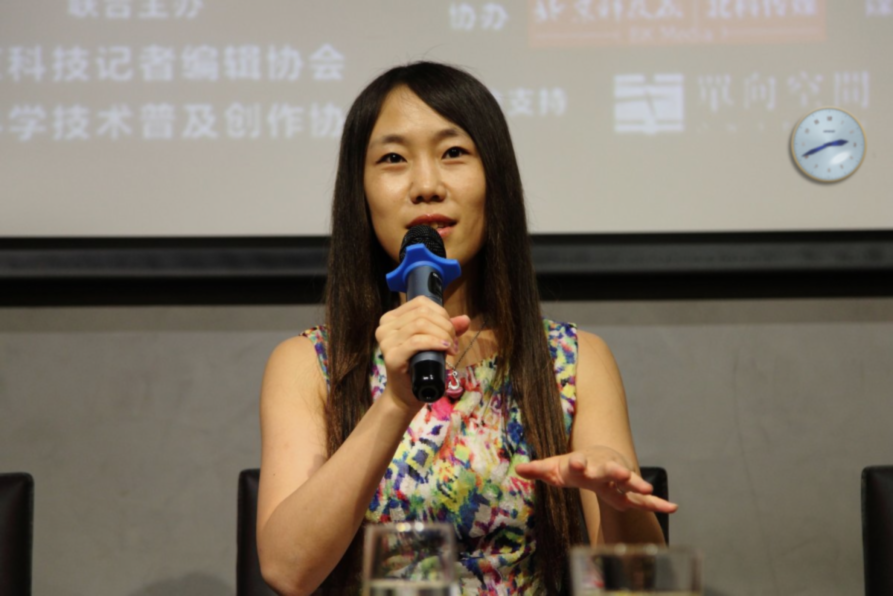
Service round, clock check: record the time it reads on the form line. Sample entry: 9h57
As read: 2h41
